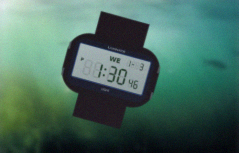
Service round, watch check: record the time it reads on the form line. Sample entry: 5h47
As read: 1h30
